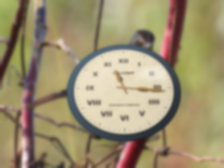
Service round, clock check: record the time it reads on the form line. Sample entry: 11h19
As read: 11h16
